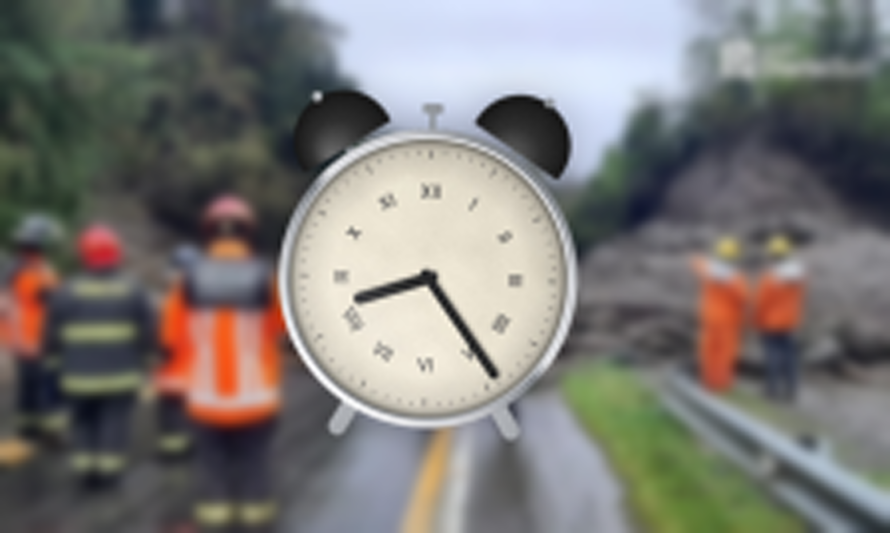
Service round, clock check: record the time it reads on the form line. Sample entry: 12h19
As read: 8h24
